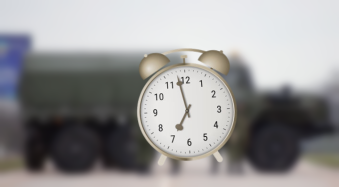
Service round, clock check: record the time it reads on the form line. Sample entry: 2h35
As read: 6h58
